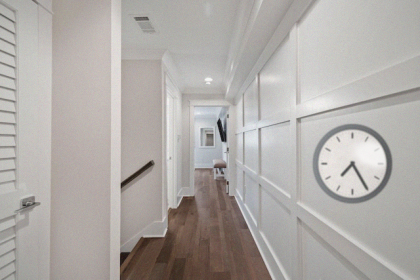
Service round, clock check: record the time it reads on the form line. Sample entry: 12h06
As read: 7h25
